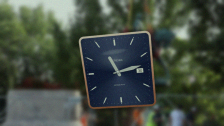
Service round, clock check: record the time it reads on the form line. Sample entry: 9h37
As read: 11h13
